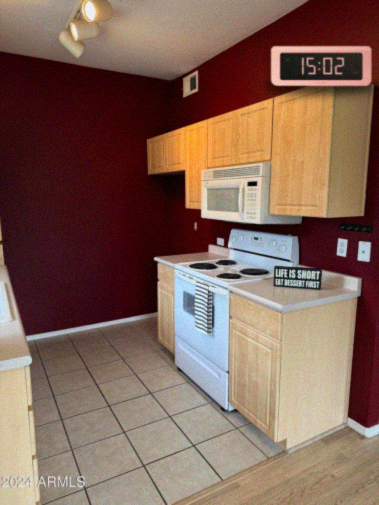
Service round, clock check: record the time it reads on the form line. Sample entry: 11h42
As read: 15h02
